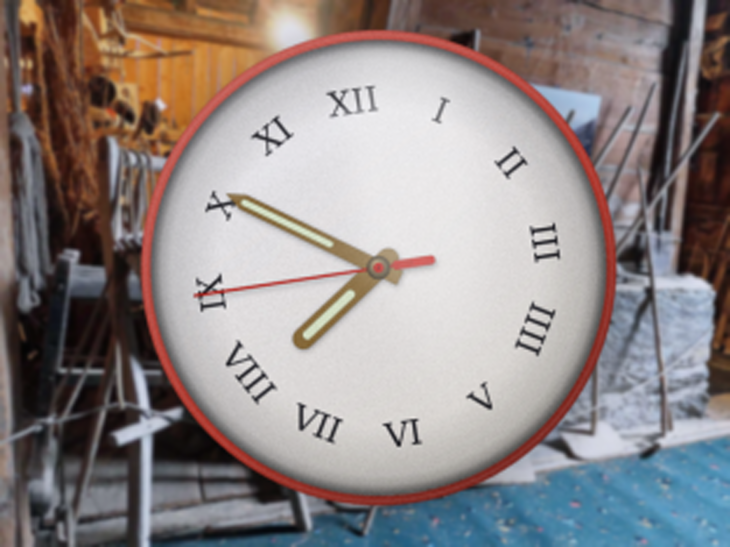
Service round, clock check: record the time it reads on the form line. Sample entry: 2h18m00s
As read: 7h50m45s
